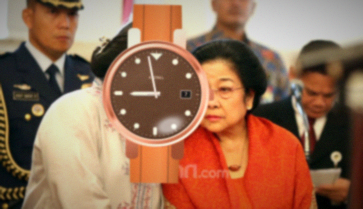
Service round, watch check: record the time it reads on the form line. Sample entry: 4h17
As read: 8h58
